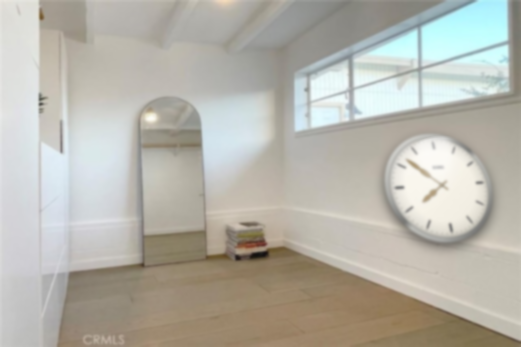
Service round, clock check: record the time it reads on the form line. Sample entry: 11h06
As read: 7h52
